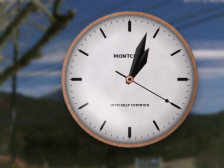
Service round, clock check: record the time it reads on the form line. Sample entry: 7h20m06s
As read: 1h03m20s
